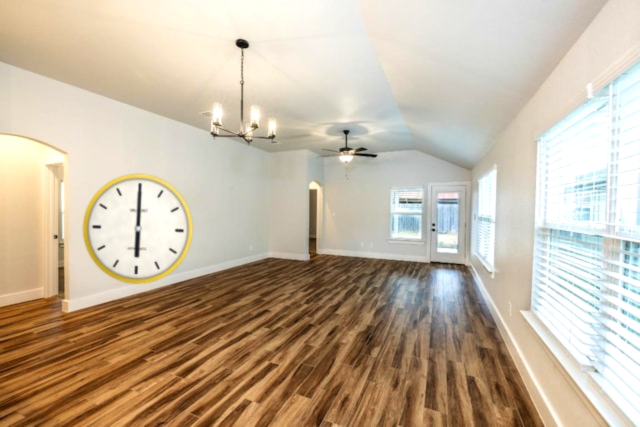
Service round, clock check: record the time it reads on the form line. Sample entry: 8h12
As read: 6h00
